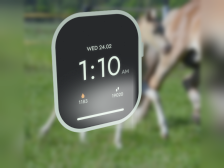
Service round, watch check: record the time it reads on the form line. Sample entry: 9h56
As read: 1h10
